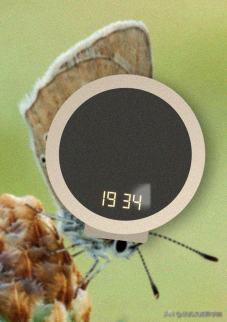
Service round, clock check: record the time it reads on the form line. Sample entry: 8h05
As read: 19h34
